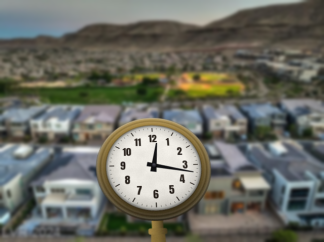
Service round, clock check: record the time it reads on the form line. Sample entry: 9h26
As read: 12h17
